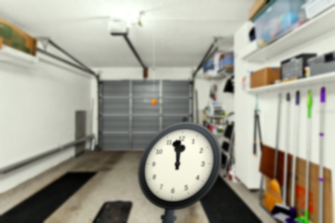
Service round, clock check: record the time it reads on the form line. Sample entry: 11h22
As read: 11h58
